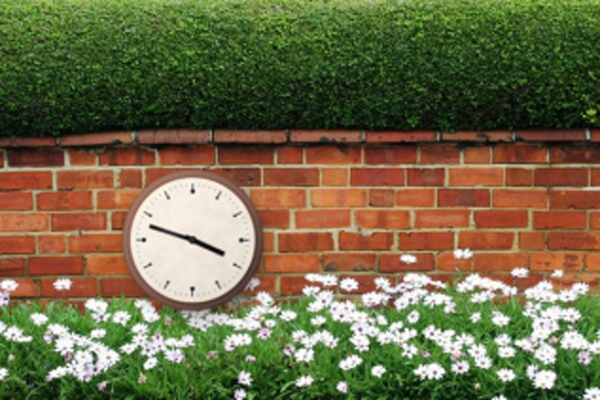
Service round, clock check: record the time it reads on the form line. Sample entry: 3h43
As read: 3h48
